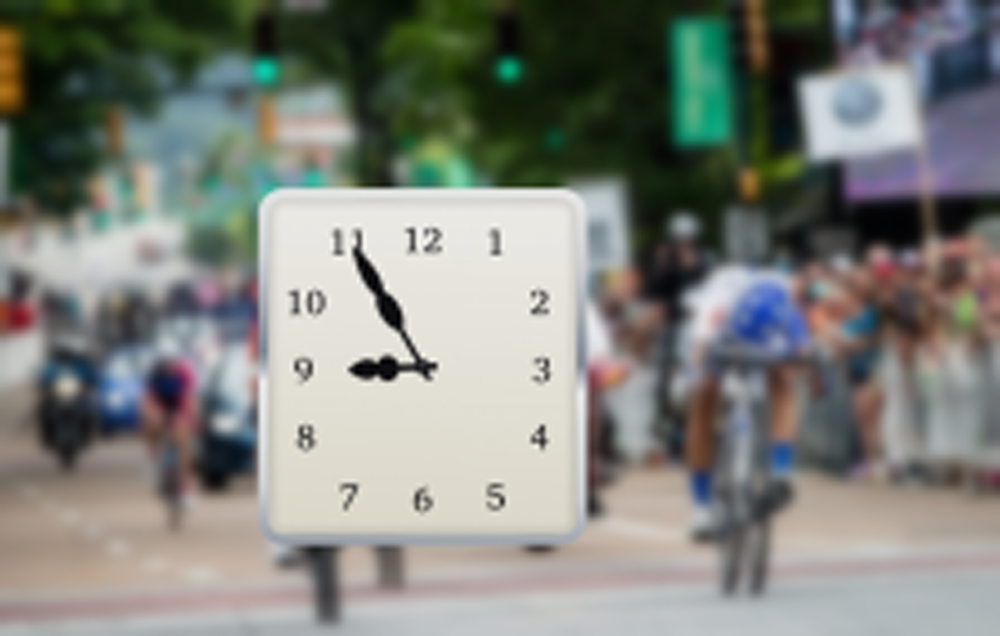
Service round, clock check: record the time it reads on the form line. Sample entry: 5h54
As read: 8h55
